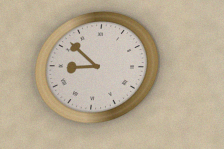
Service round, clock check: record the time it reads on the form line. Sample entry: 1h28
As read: 8h52
